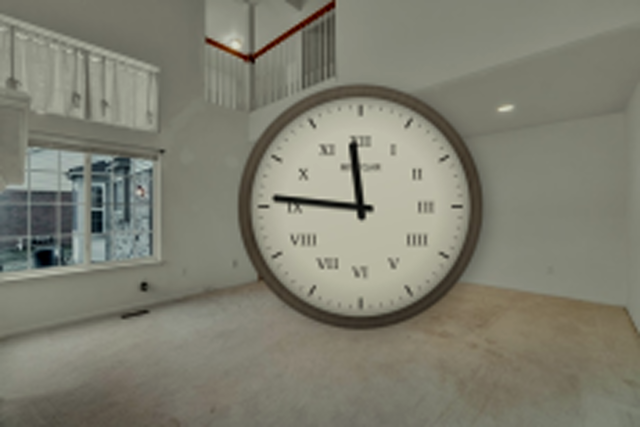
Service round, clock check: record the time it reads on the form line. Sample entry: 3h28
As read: 11h46
